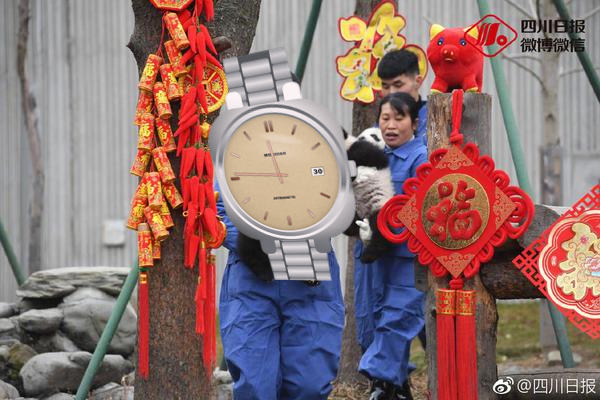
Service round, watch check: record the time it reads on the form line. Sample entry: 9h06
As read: 11h46
